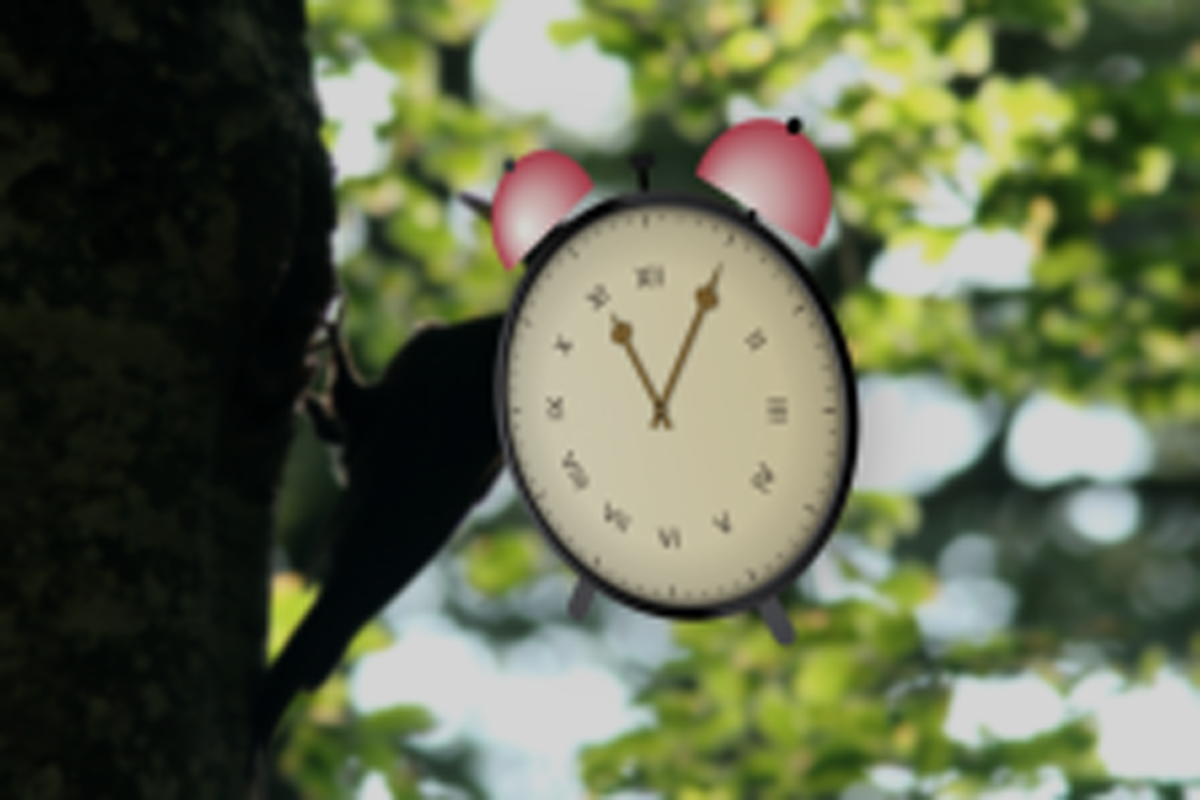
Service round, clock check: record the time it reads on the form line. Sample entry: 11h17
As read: 11h05
